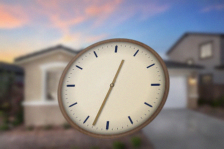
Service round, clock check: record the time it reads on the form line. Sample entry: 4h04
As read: 12h33
